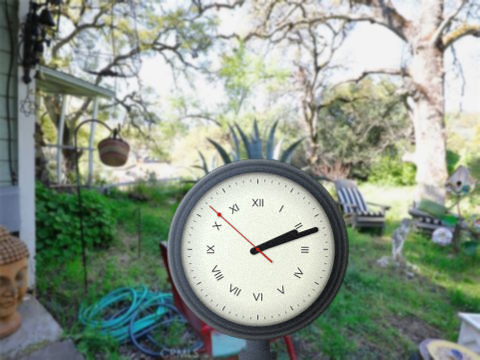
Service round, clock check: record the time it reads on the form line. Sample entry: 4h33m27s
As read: 2h11m52s
